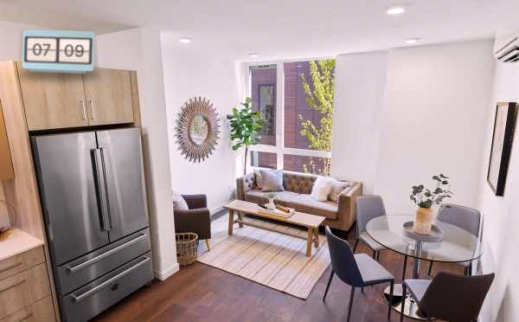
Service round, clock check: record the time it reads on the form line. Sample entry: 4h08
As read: 7h09
